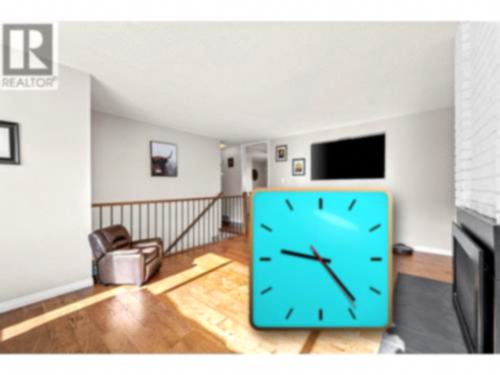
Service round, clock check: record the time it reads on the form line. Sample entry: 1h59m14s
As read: 9h23m24s
